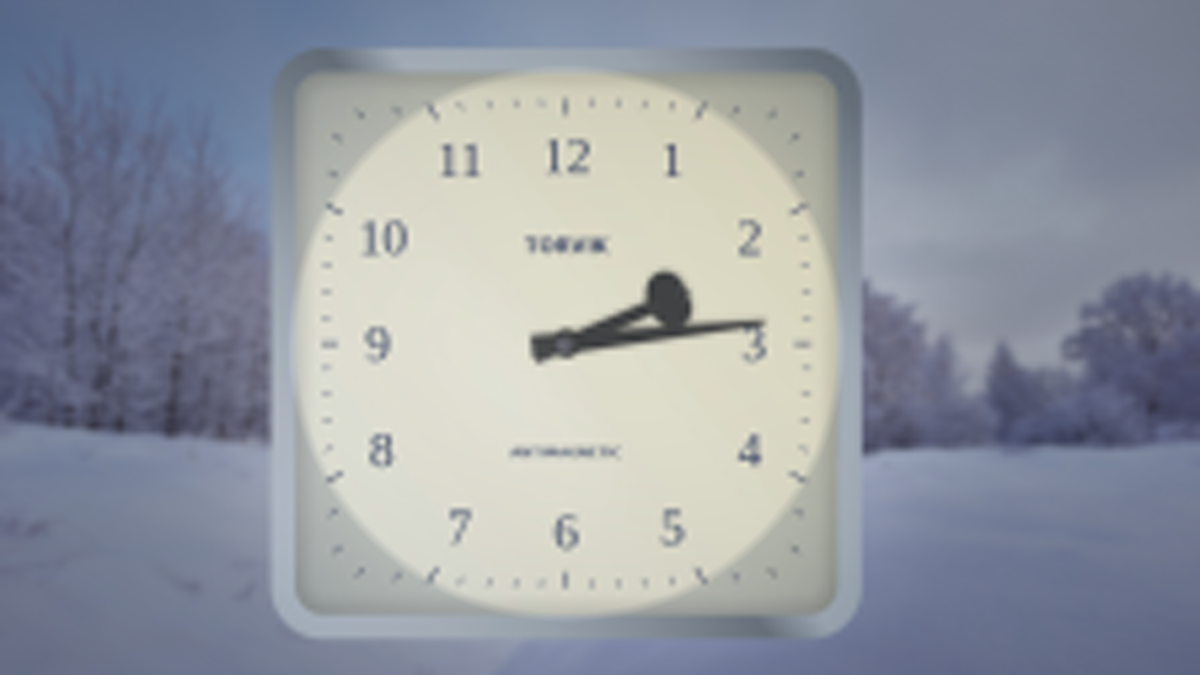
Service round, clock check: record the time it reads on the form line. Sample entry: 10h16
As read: 2h14
